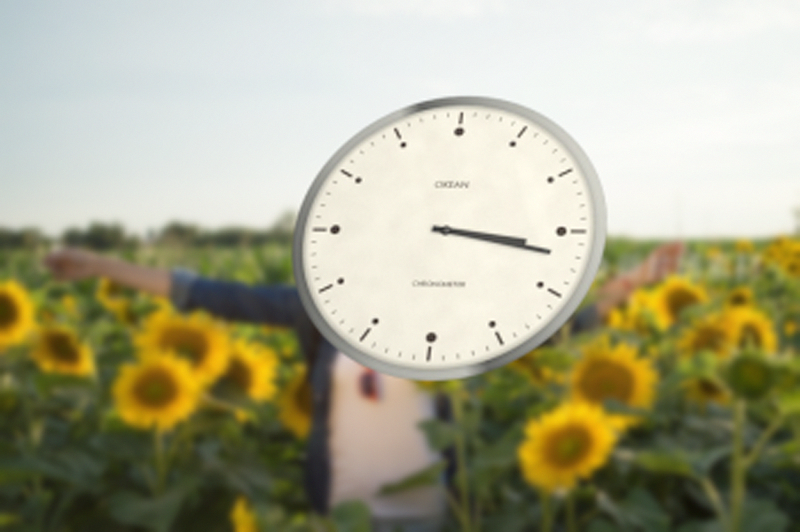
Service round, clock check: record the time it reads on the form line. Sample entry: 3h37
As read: 3h17
